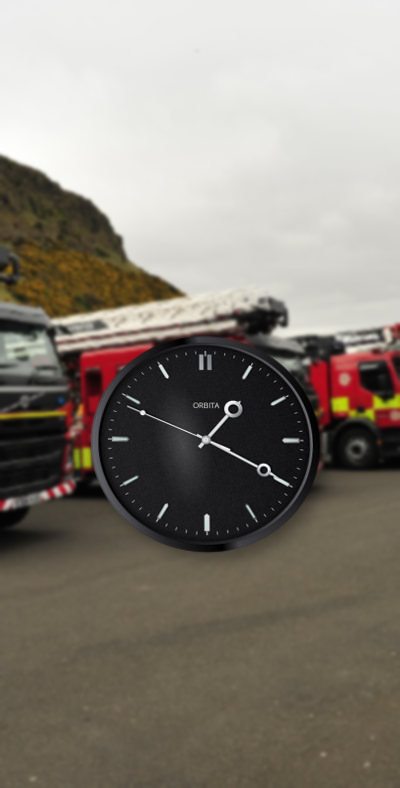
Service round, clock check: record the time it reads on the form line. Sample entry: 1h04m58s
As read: 1h19m49s
